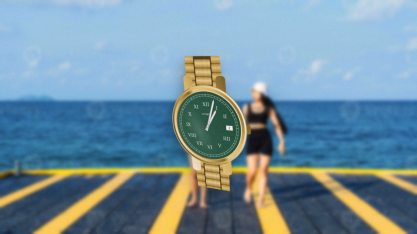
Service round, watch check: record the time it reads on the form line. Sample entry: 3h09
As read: 1h03
